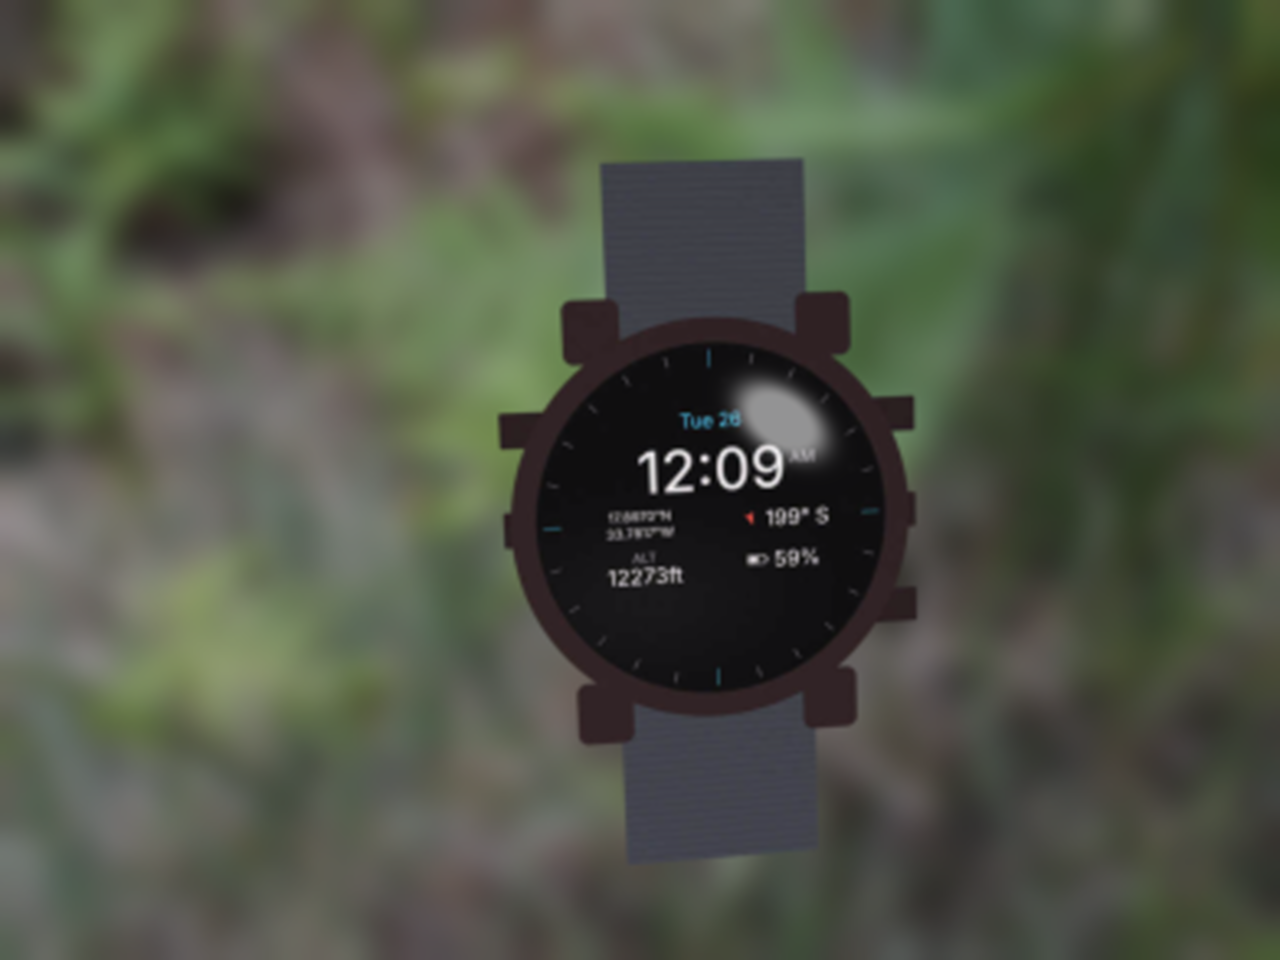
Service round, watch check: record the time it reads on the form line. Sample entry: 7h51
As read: 12h09
